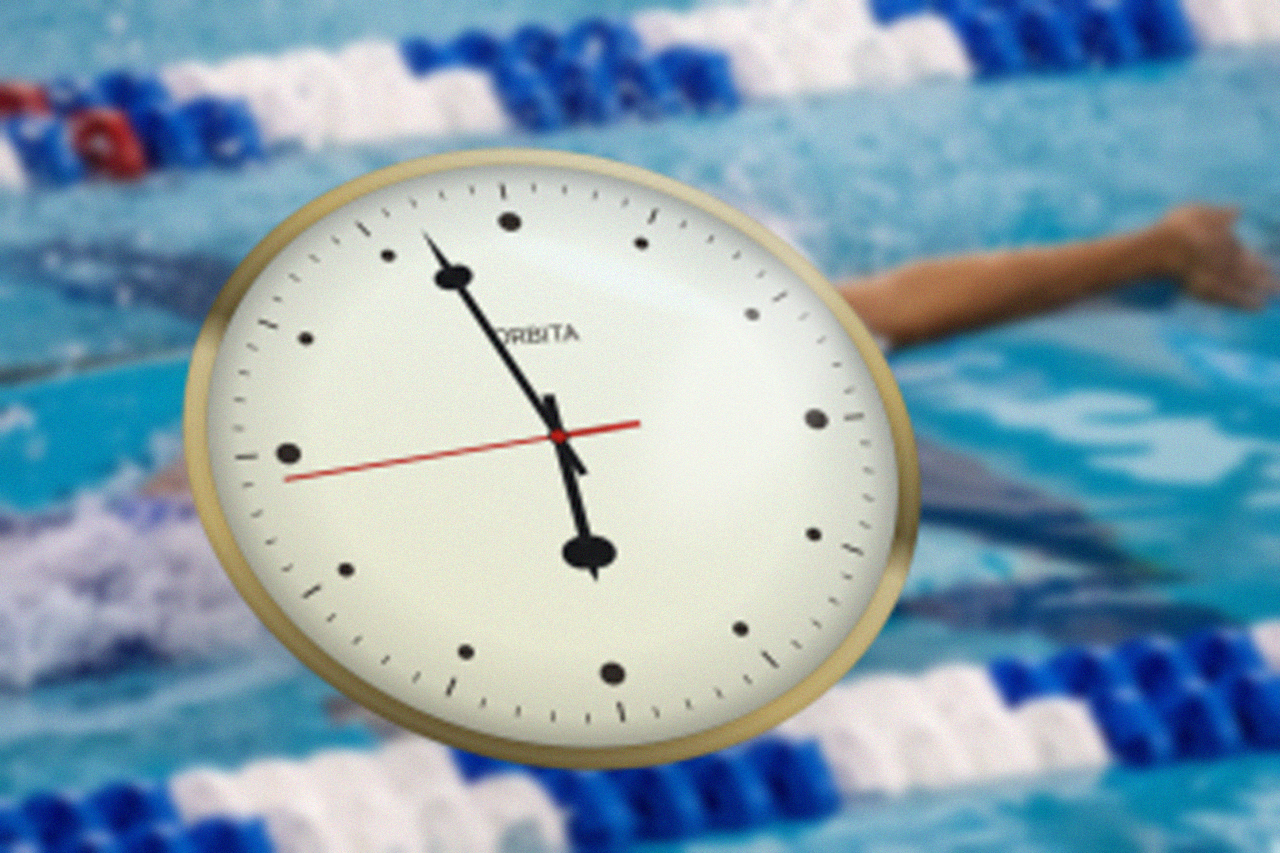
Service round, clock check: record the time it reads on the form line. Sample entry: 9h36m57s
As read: 5h56m44s
